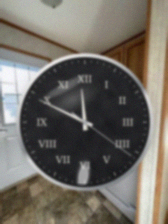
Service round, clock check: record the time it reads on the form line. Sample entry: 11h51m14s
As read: 11h49m21s
